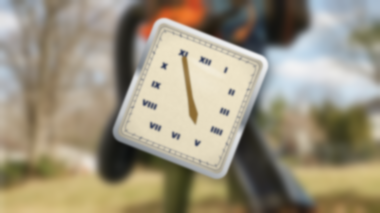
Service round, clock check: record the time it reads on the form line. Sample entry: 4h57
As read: 4h55
